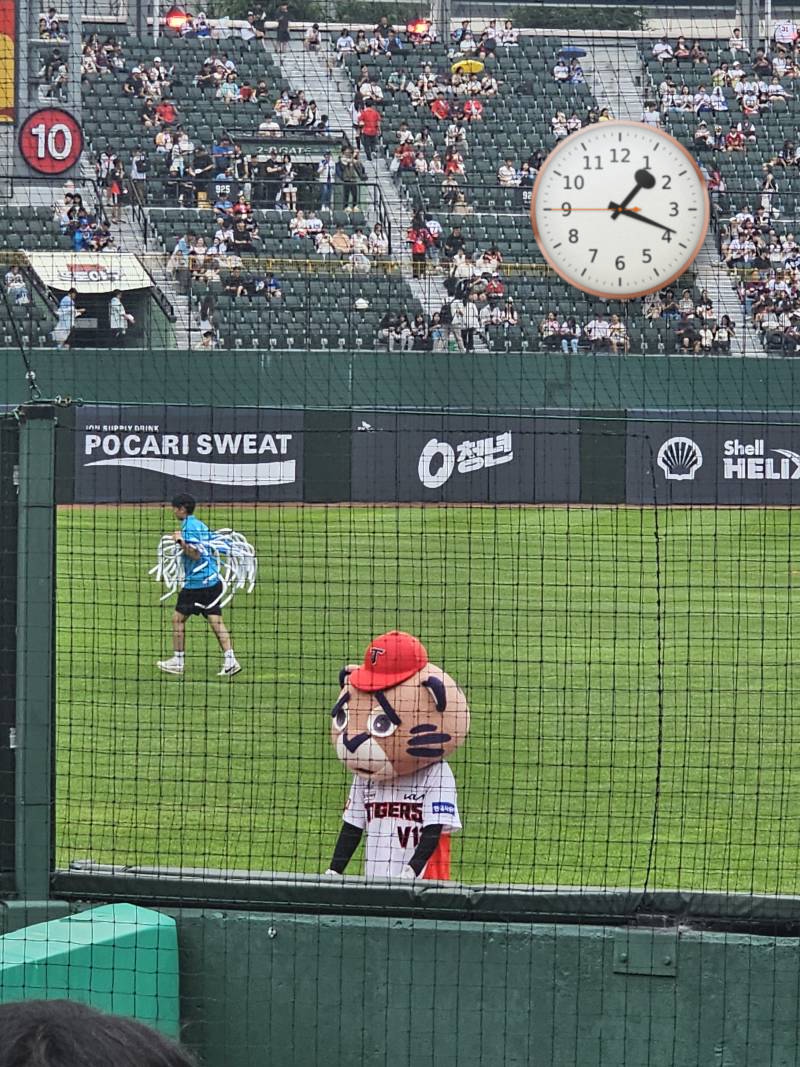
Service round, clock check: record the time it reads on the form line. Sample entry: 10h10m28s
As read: 1h18m45s
